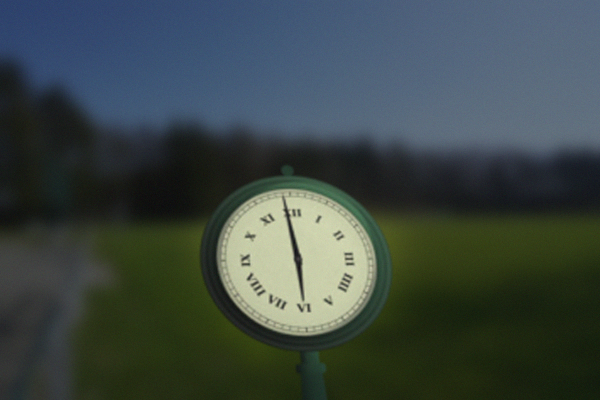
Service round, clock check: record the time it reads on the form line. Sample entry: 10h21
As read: 5h59
